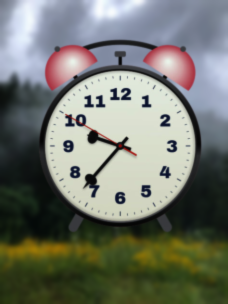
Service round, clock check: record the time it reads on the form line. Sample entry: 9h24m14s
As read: 9h36m50s
